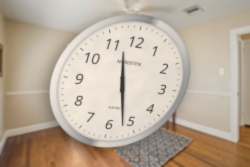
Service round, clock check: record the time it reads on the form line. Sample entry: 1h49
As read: 11h27
